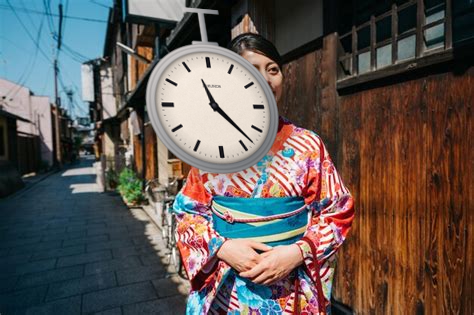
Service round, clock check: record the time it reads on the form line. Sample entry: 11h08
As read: 11h23
